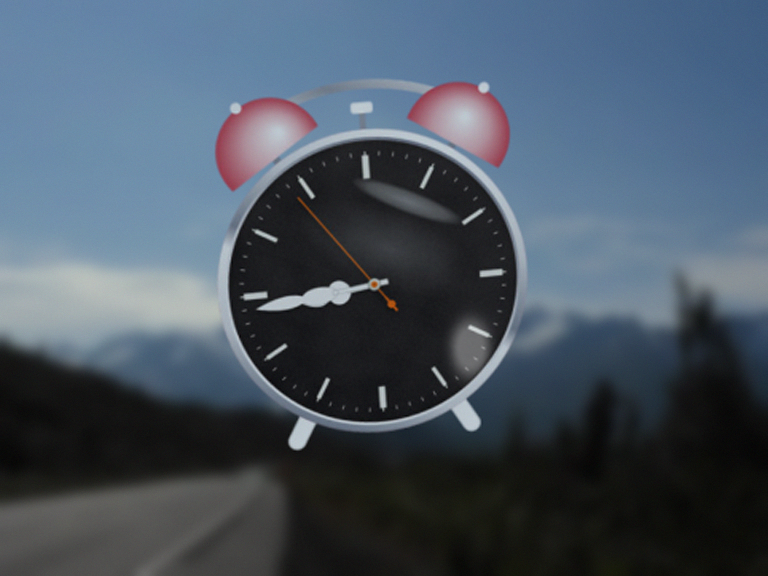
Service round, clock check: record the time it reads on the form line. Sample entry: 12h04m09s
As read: 8h43m54s
